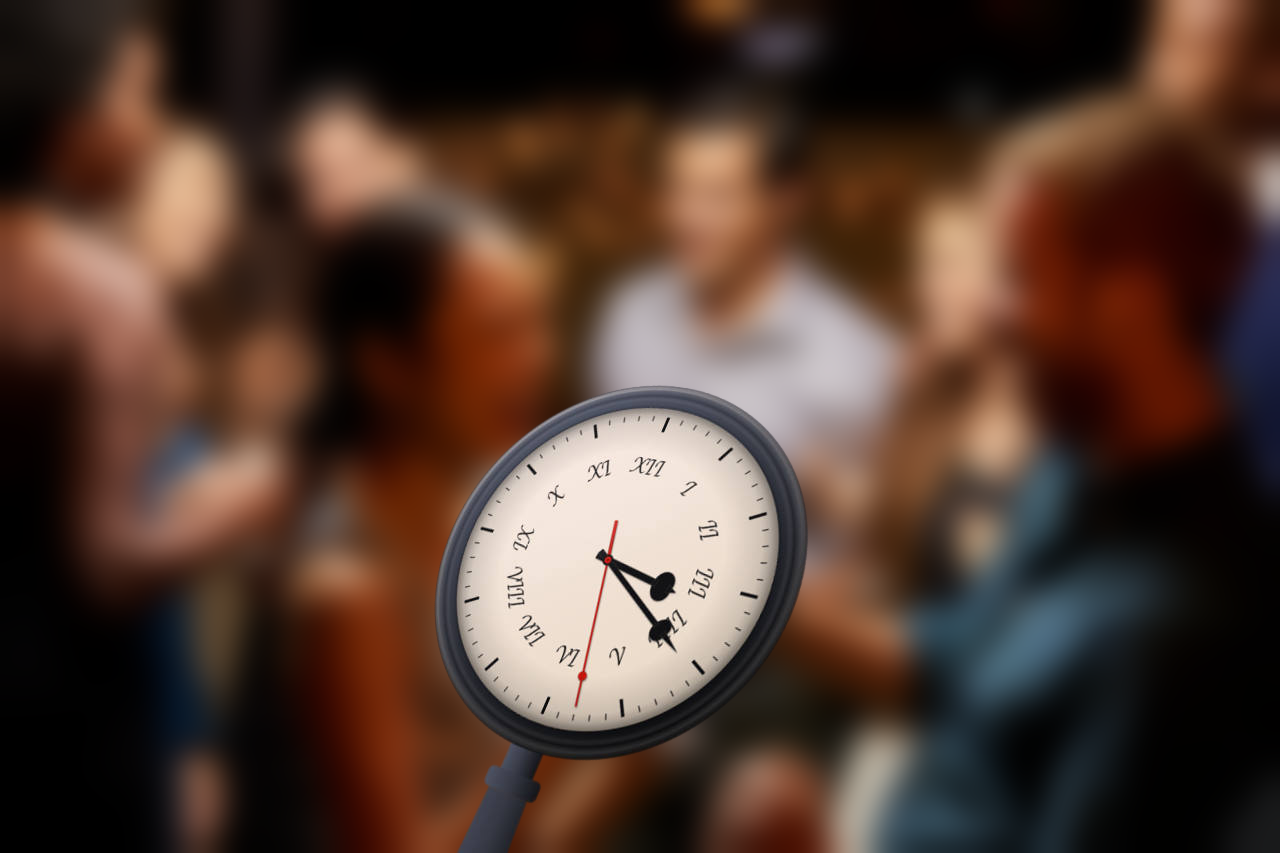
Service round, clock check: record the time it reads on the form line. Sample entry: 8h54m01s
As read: 3h20m28s
